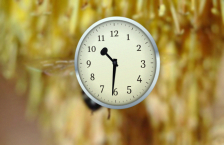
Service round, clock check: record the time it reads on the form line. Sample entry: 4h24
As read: 10h31
